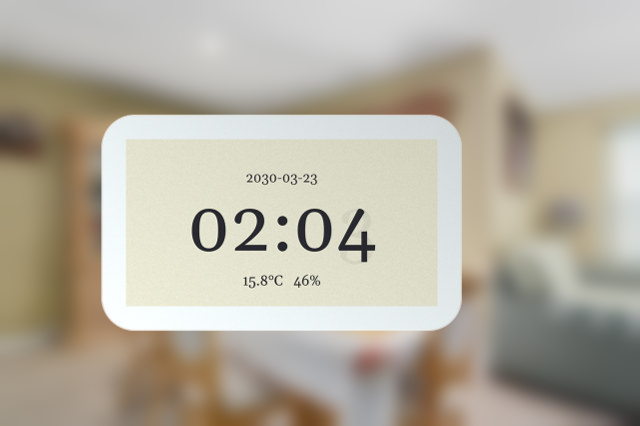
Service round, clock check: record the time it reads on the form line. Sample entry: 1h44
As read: 2h04
